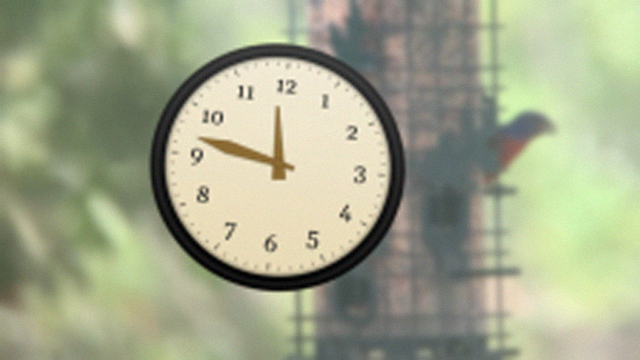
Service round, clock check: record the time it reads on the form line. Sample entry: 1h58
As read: 11h47
